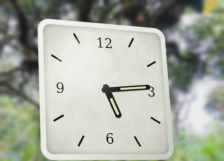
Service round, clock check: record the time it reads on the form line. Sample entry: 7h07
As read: 5h14
